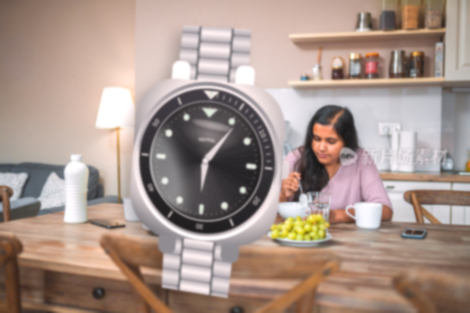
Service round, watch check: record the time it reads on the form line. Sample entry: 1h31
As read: 6h06
